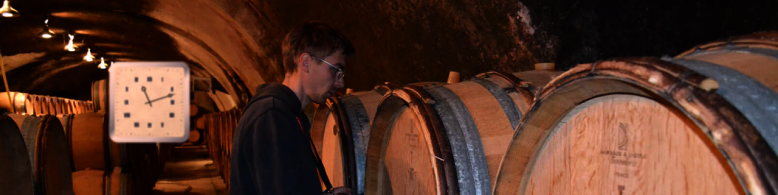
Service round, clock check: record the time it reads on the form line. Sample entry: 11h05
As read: 11h12
